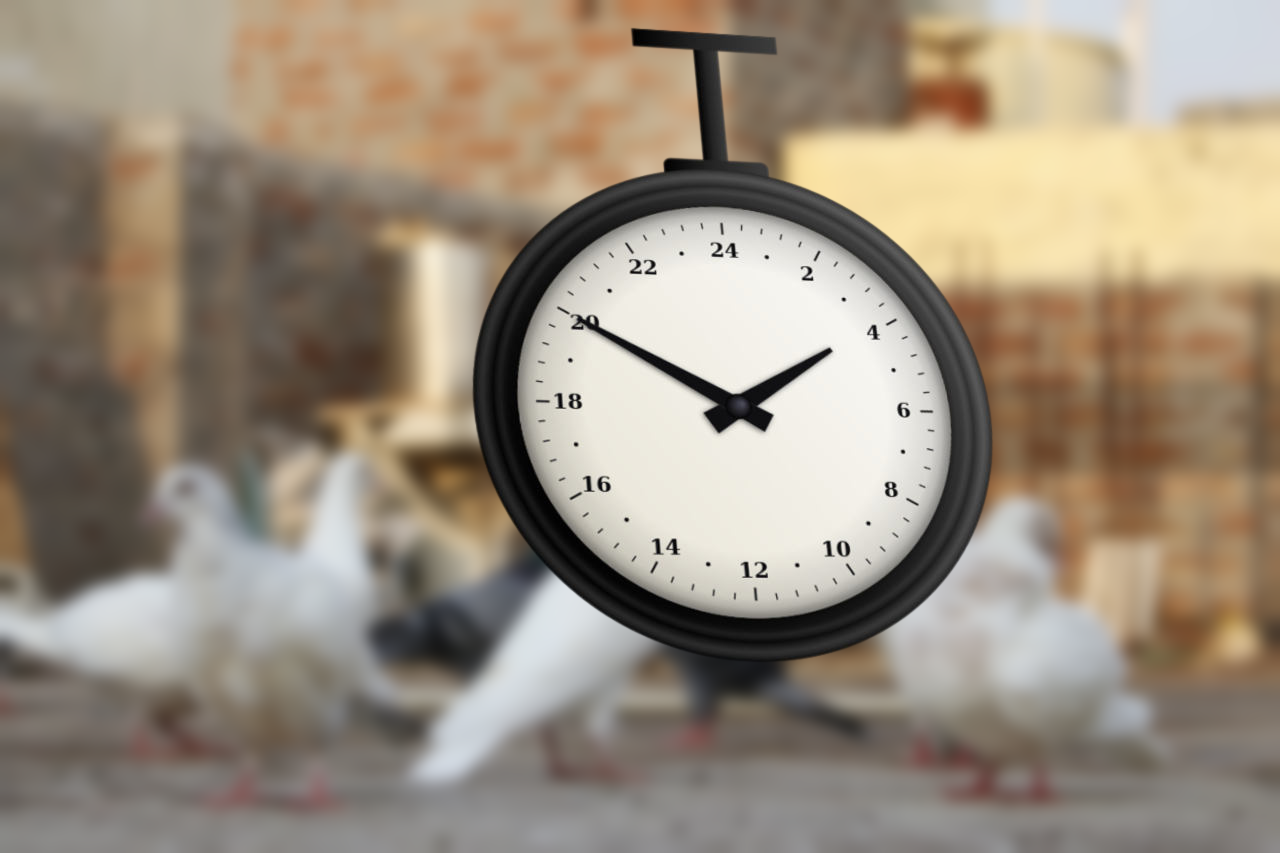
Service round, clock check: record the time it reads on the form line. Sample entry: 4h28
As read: 3h50
